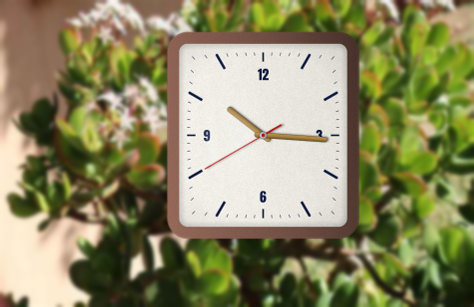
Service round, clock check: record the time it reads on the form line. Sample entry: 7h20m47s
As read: 10h15m40s
